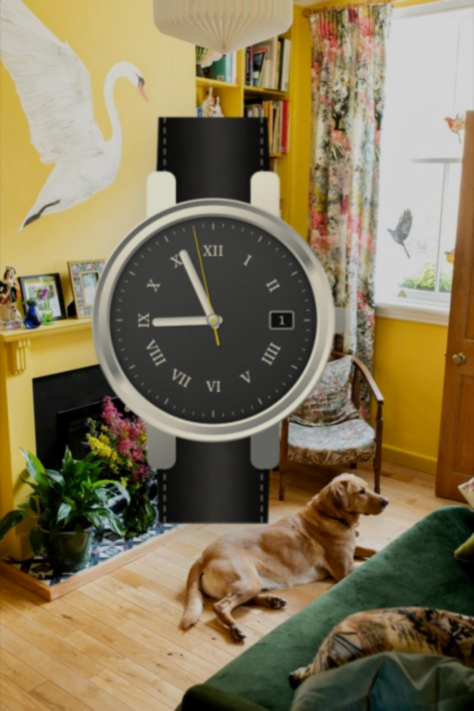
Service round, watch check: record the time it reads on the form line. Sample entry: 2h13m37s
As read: 8h55m58s
